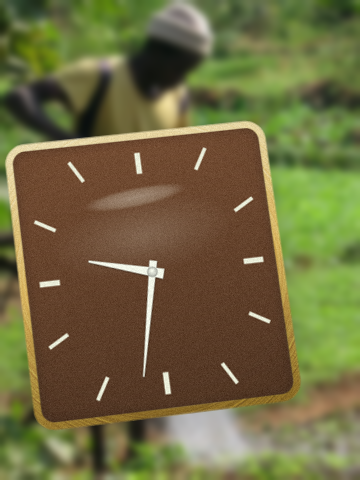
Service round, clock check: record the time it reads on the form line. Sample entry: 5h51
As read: 9h32
